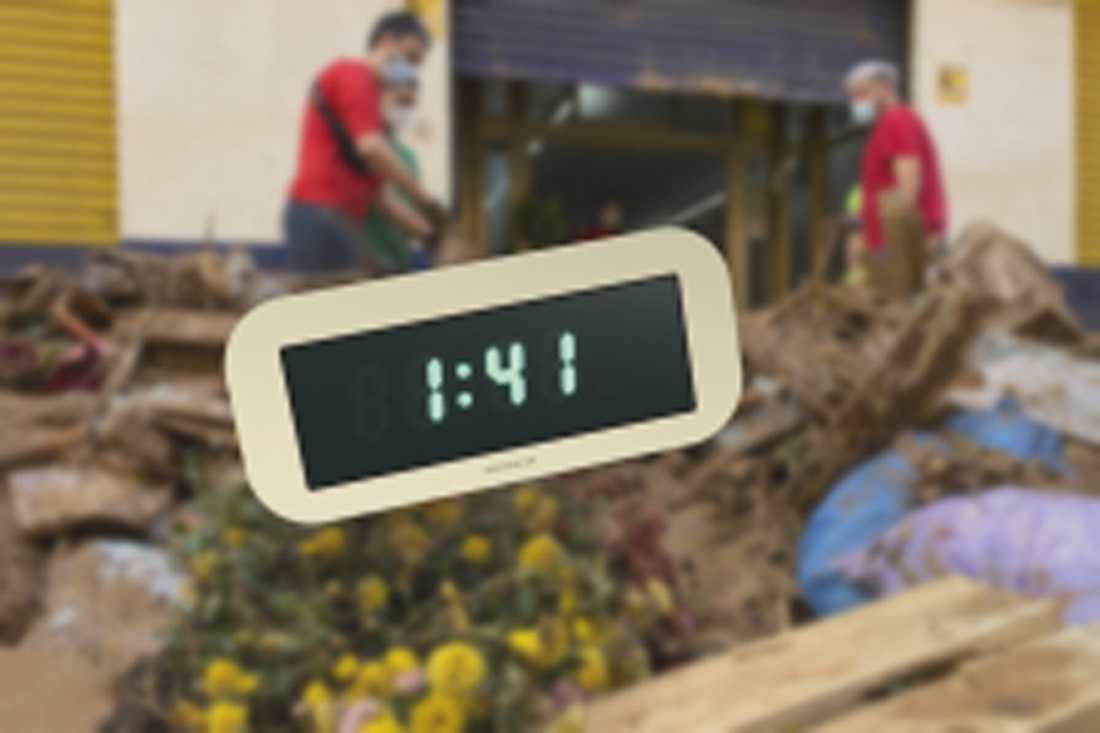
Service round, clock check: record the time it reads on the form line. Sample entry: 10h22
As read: 1h41
